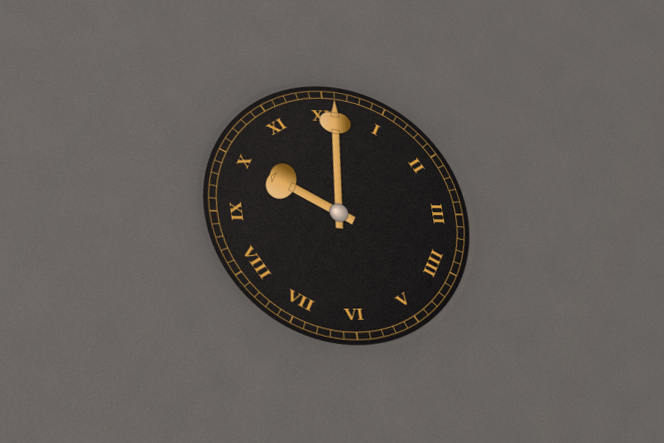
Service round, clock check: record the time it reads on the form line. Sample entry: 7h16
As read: 10h01
